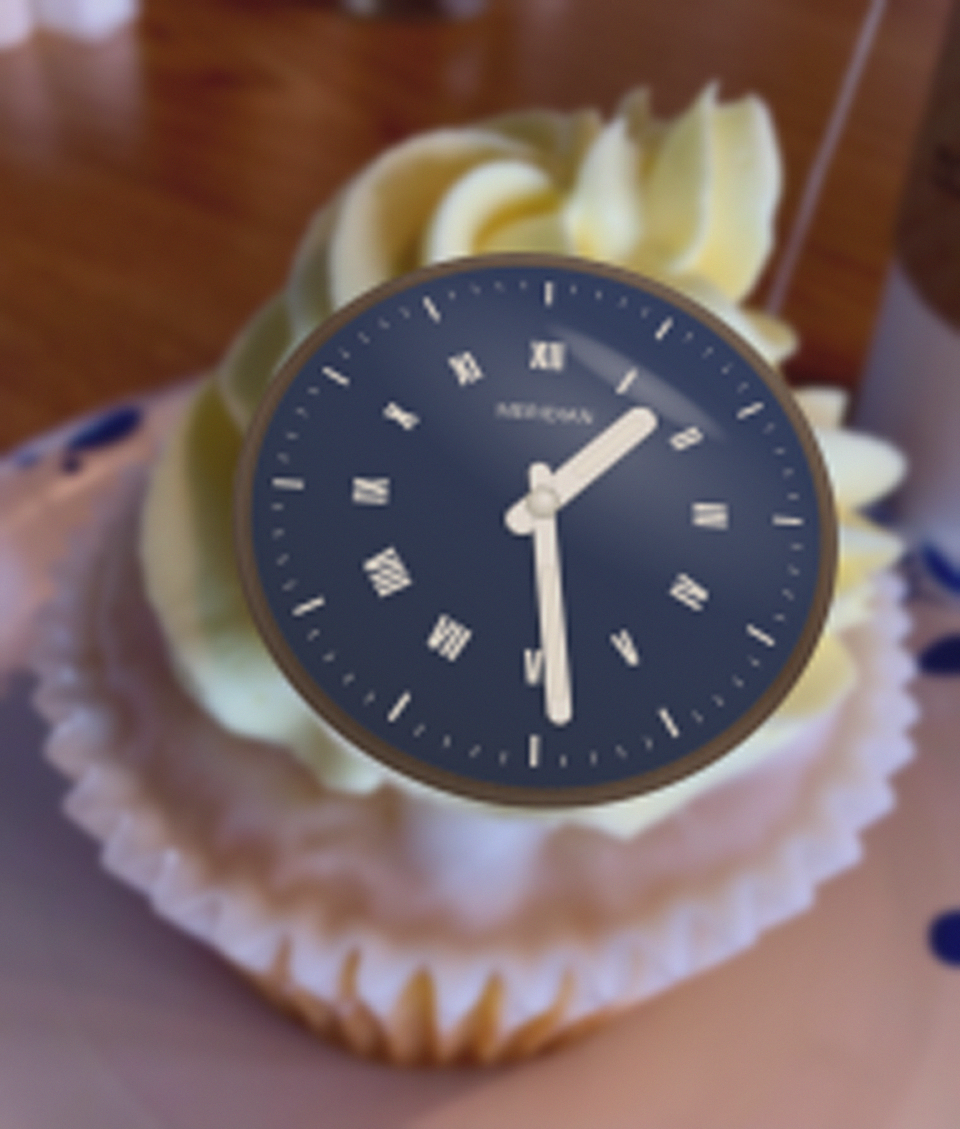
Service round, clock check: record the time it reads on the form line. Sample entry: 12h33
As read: 1h29
